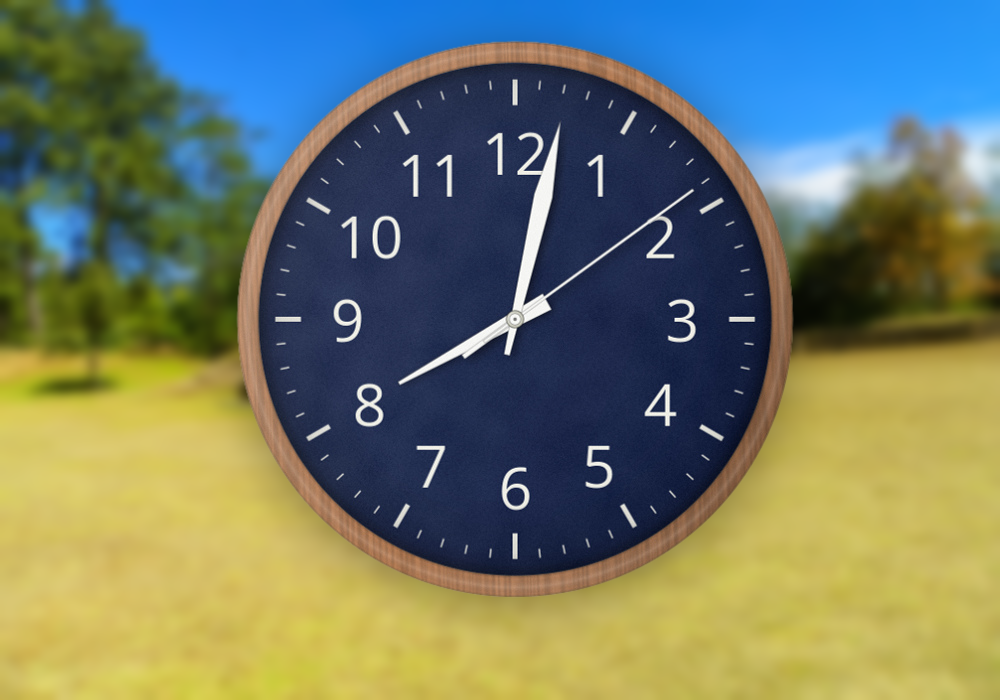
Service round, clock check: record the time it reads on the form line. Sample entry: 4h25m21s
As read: 8h02m09s
